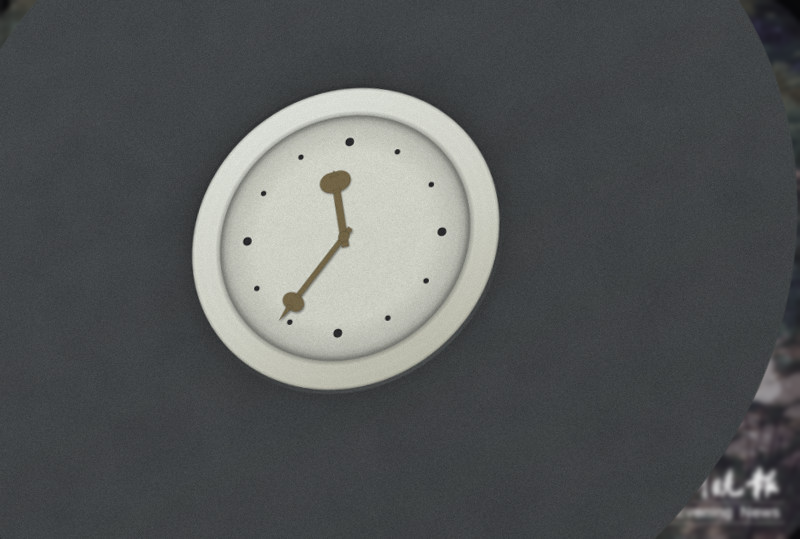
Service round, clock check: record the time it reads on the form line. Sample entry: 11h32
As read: 11h36
